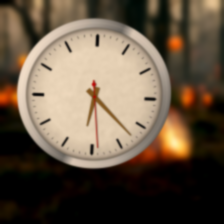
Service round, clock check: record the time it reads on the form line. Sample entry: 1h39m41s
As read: 6h22m29s
